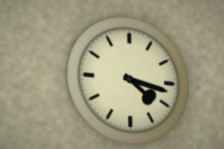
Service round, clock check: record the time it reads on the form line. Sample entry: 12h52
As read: 4h17
